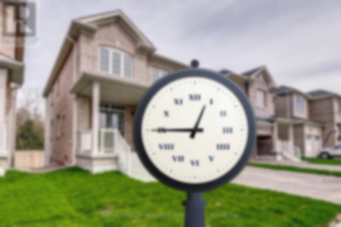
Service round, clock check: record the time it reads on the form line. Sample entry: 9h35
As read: 12h45
